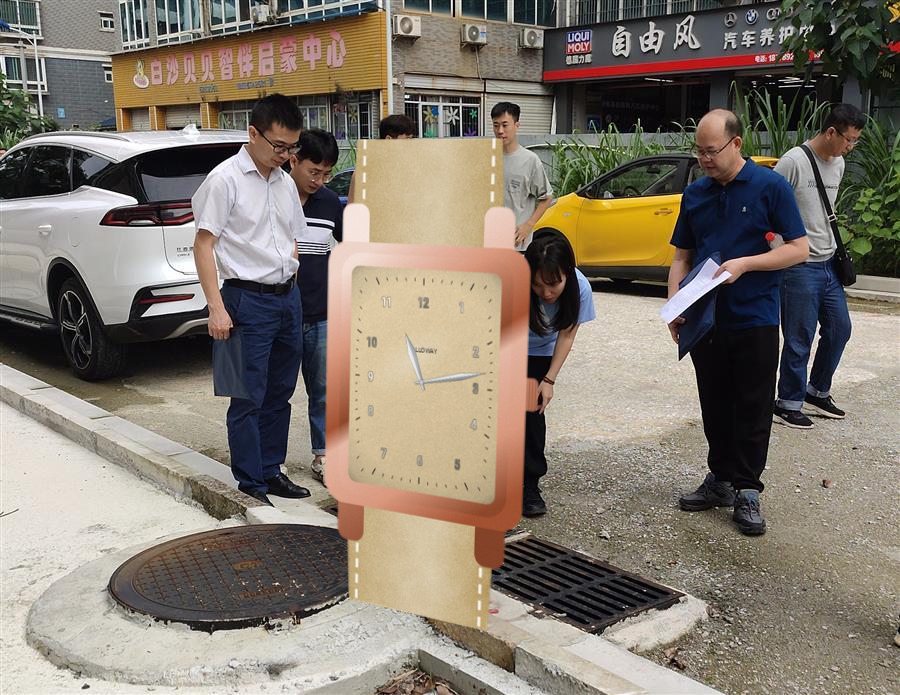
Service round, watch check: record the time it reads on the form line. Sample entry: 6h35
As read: 11h13
